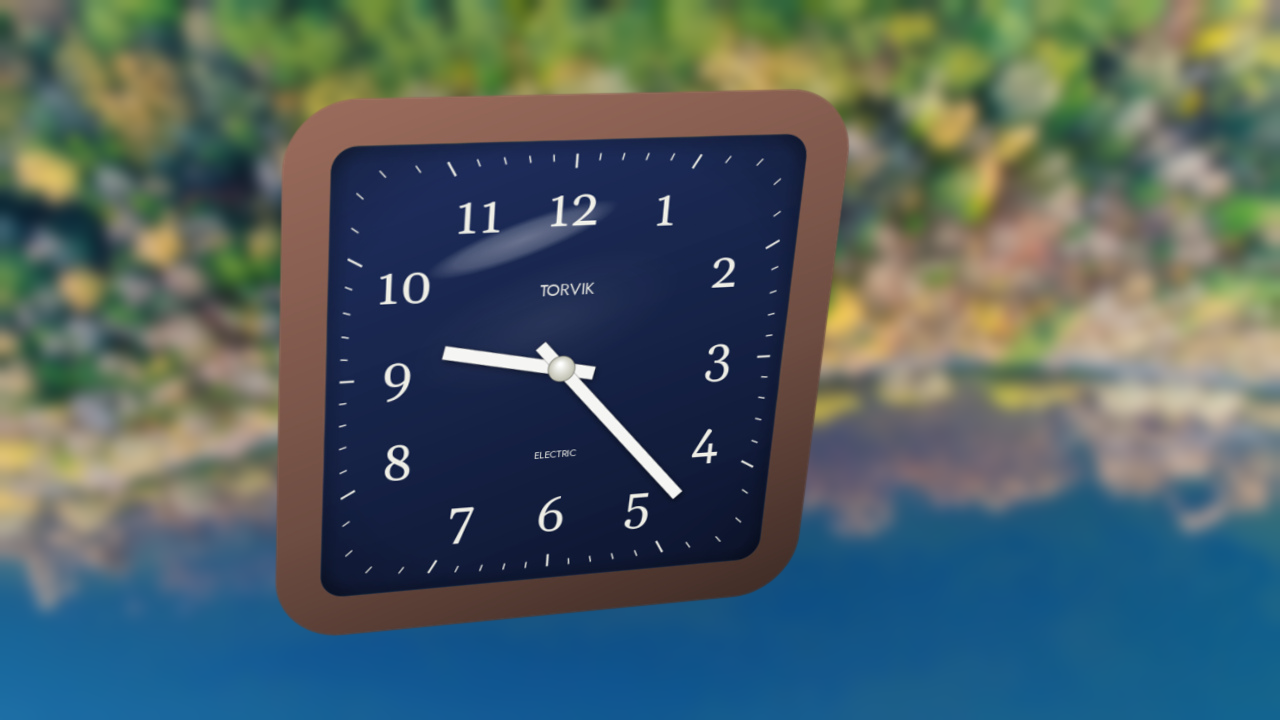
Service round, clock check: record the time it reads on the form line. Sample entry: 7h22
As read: 9h23
